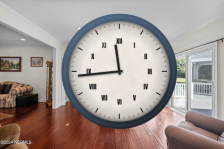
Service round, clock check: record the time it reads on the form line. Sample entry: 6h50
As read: 11h44
